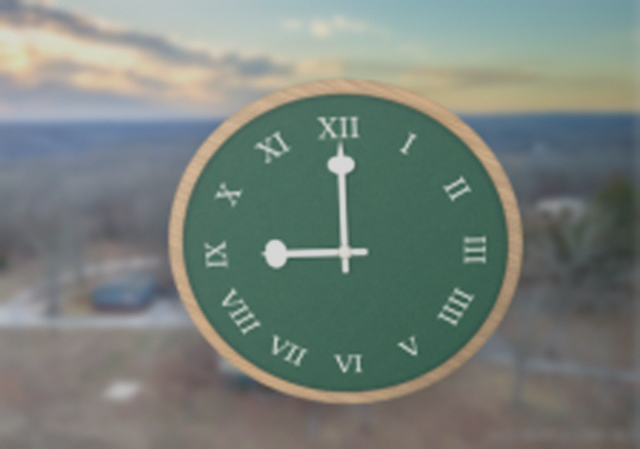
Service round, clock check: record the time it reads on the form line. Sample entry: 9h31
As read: 9h00
